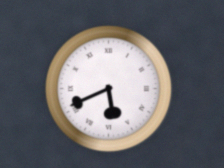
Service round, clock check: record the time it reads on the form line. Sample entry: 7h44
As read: 5h41
